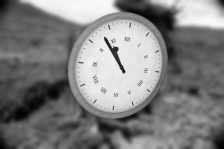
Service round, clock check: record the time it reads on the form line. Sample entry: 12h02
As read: 10h53
